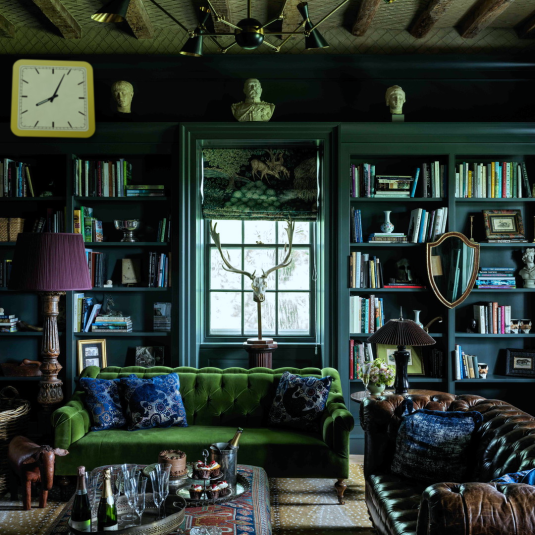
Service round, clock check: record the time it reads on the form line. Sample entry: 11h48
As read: 8h04
